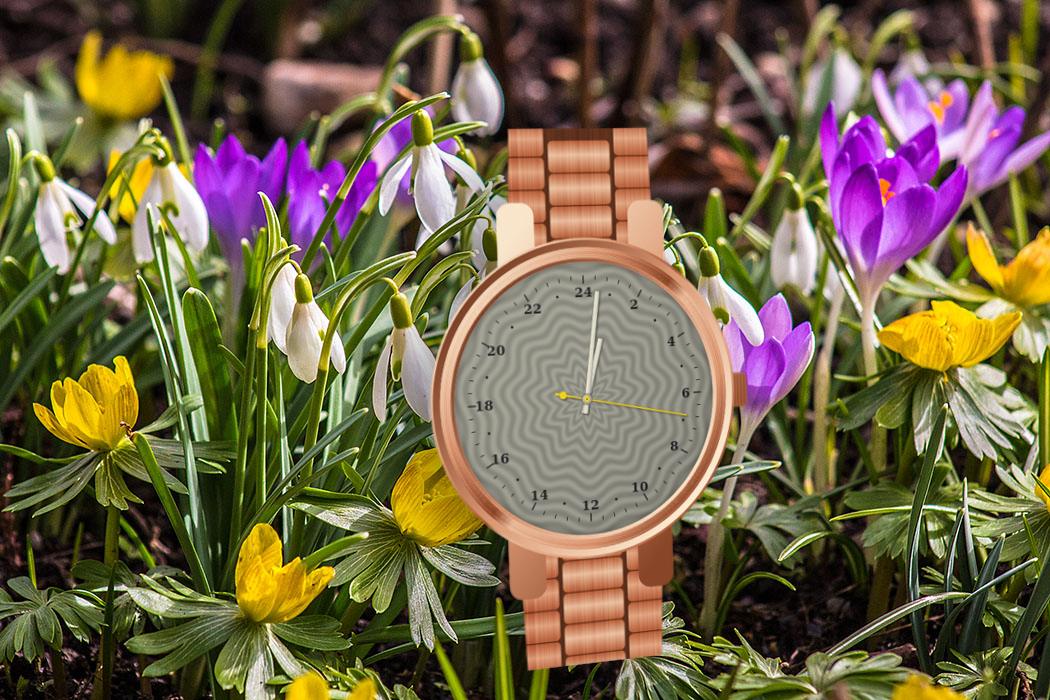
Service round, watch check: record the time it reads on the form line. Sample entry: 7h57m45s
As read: 1h01m17s
